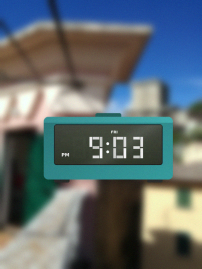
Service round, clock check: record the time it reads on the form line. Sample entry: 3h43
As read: 9h03
